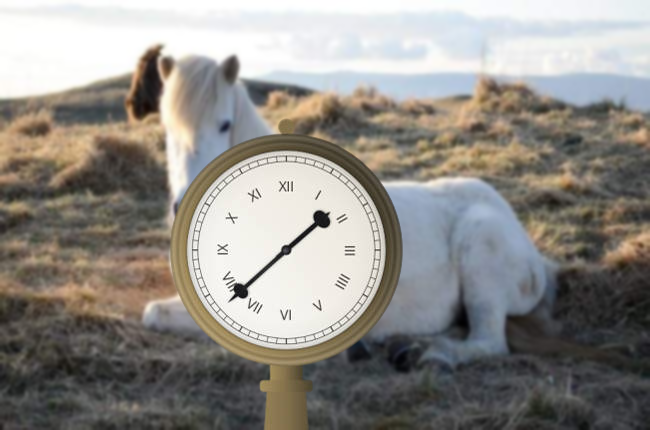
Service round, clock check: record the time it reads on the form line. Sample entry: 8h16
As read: 1h38
